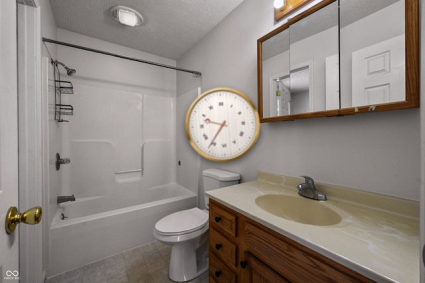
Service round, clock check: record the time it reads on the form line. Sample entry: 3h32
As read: 9h36
